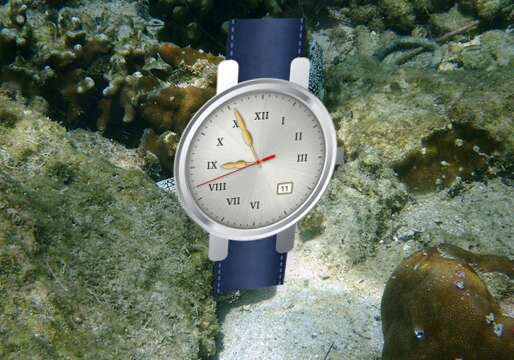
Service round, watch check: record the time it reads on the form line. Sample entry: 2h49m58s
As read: 8h55m42s
